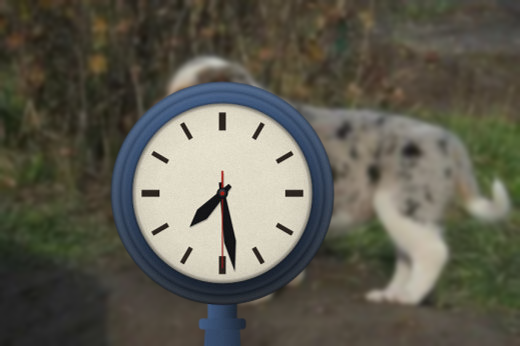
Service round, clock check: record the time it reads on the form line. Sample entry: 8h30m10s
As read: 7h28m30s
